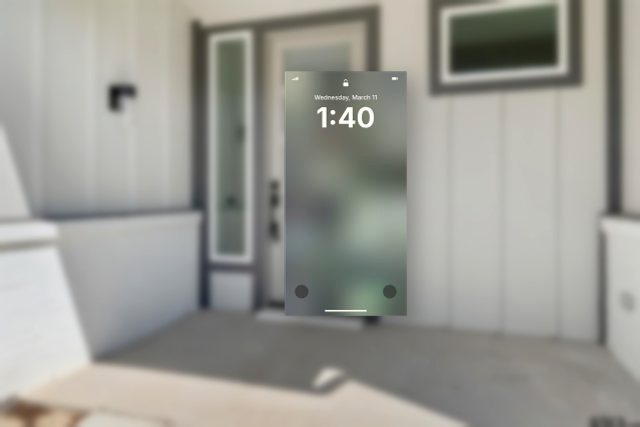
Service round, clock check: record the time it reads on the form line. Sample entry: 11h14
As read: 1h40
